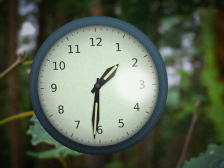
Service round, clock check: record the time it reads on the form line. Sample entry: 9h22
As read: 1h31
